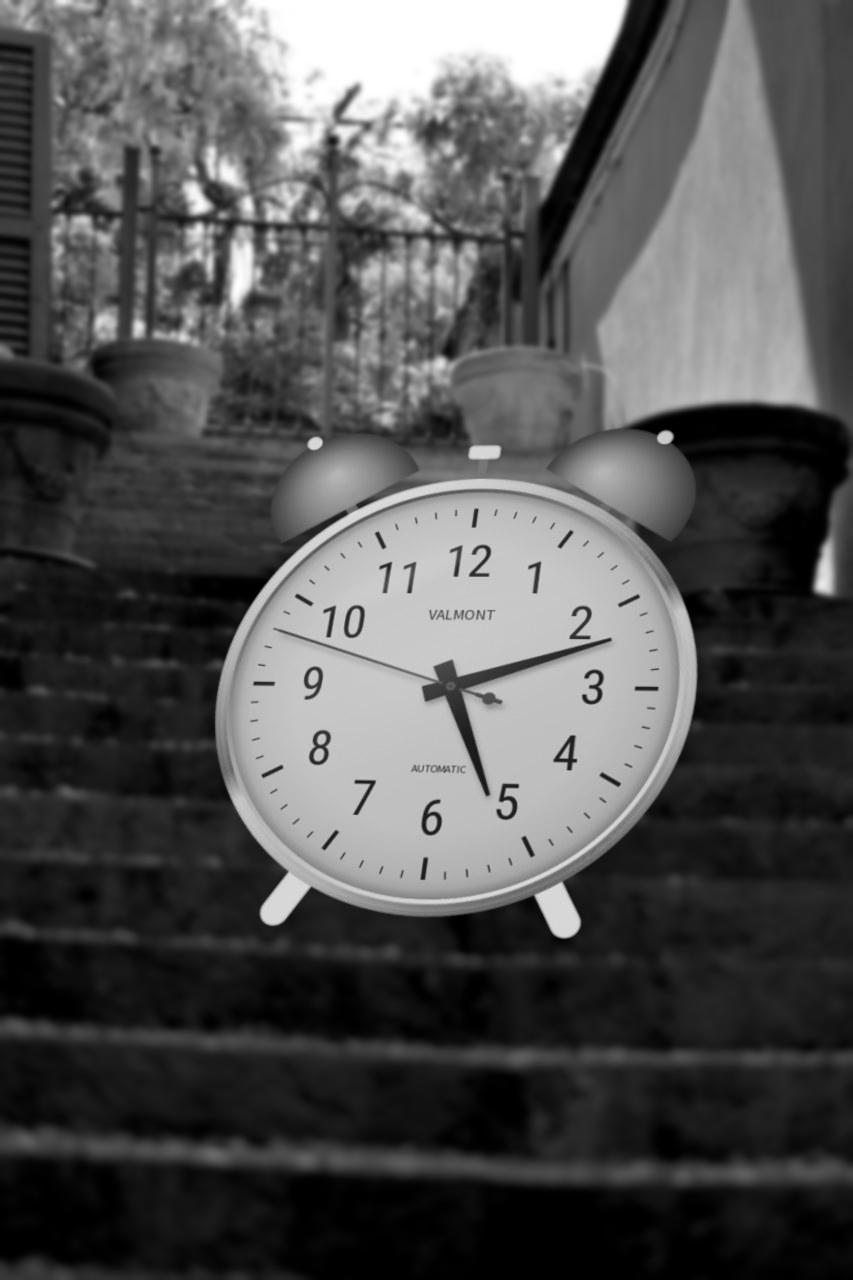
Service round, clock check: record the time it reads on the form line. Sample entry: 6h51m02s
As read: 5h11m48s
